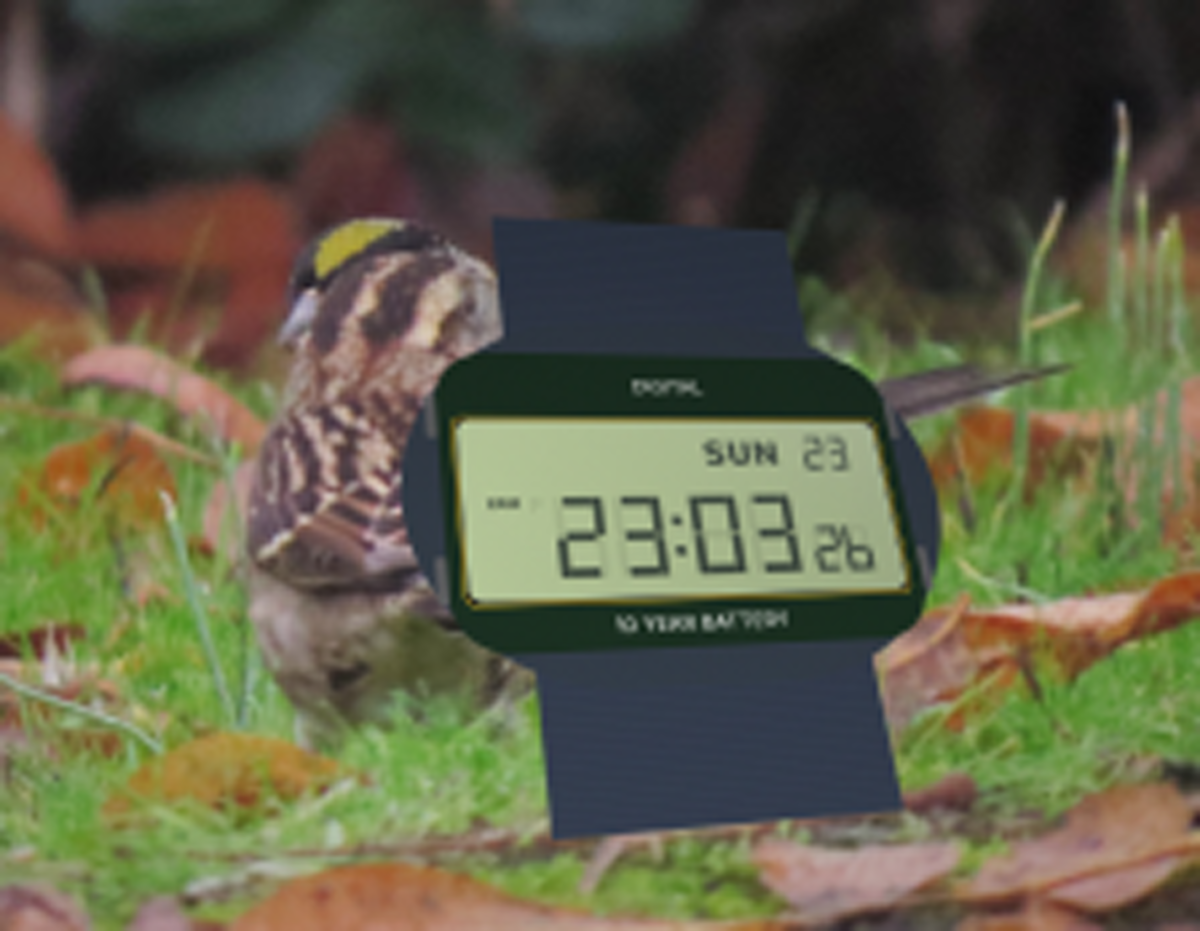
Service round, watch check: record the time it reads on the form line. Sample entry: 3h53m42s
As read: 23h03m26s
